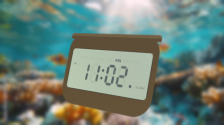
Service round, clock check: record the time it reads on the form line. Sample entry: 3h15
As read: 11h02
